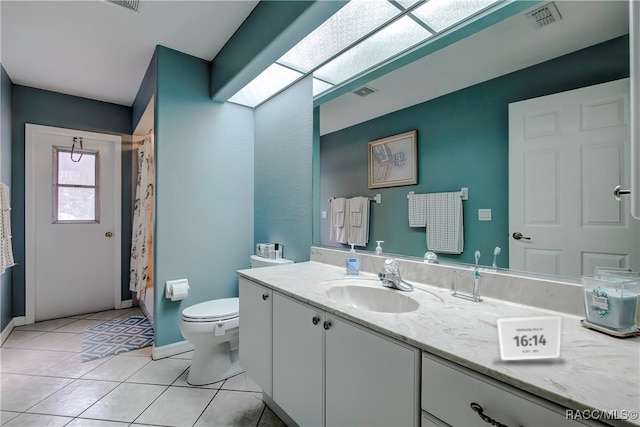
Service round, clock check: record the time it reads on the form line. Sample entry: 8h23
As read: 16h14
